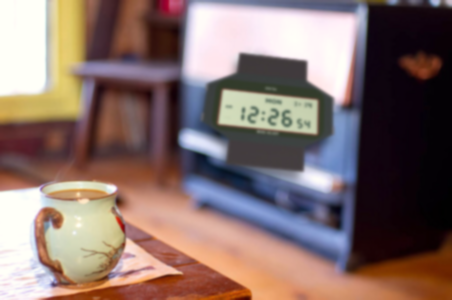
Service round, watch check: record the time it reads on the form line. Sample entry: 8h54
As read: 12h26
